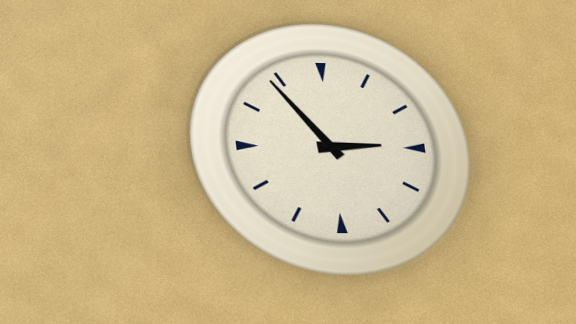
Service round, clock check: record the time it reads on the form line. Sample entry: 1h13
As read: 2h54
